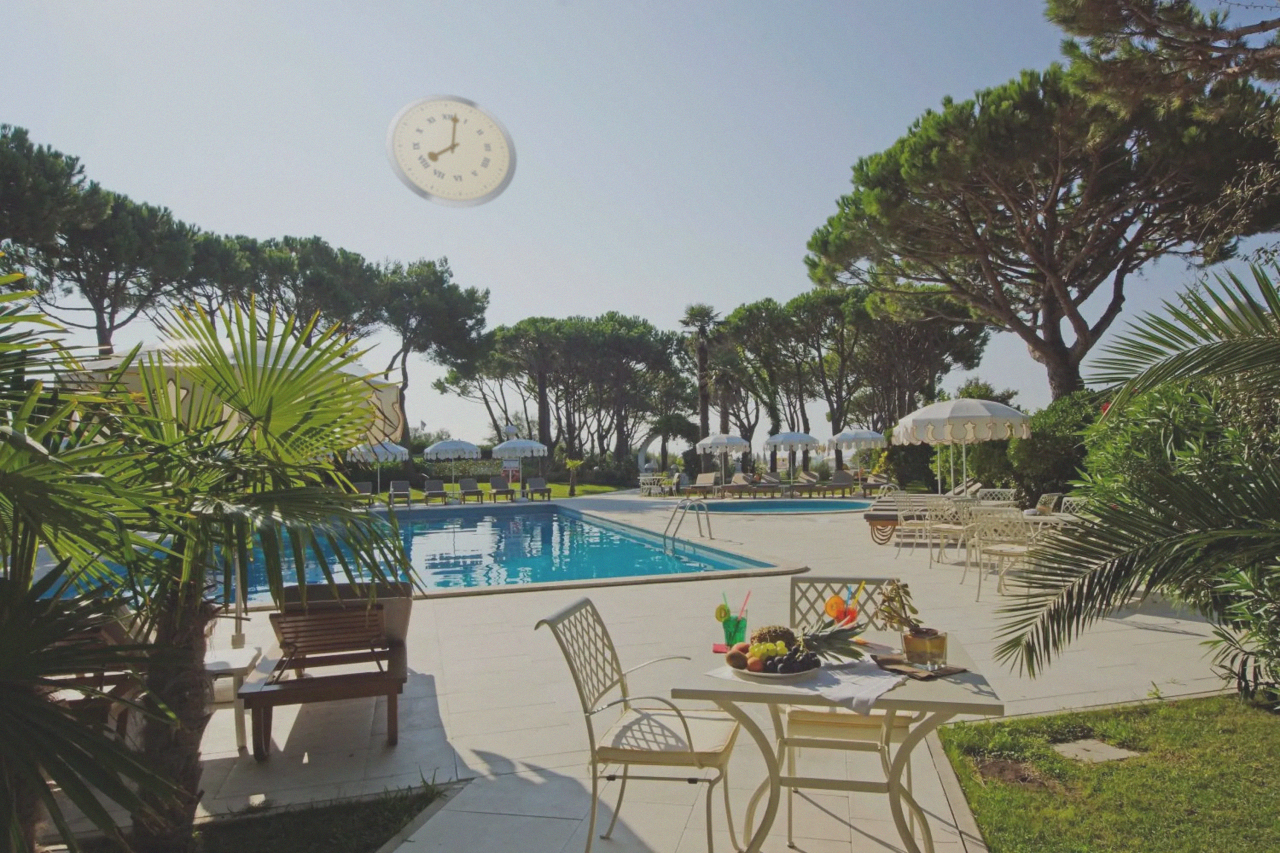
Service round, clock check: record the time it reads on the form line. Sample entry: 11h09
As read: 8h02
